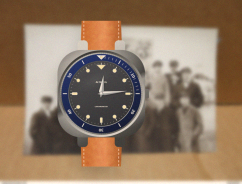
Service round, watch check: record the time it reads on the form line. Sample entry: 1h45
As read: 12h14
